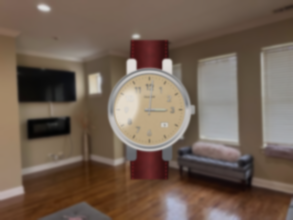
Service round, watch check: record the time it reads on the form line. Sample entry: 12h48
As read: 3h01
